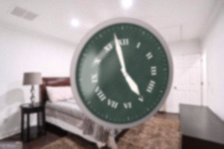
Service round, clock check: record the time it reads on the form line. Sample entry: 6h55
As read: 4h58
